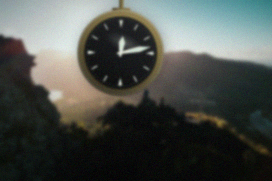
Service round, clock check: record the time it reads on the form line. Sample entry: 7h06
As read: 12h13
